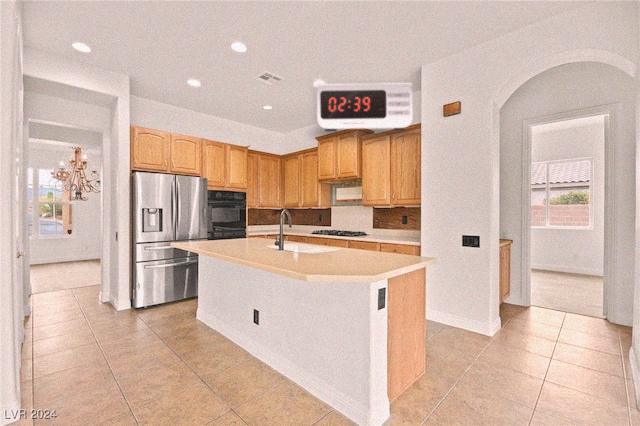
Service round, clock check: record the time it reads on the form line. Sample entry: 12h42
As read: 2h39
